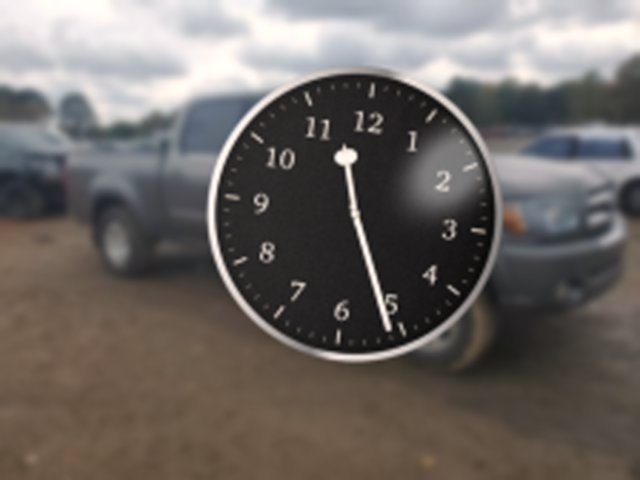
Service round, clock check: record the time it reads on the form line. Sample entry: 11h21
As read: 11h26
